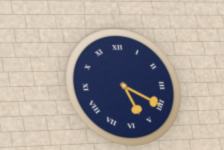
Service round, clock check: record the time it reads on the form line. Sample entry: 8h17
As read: 5h20
